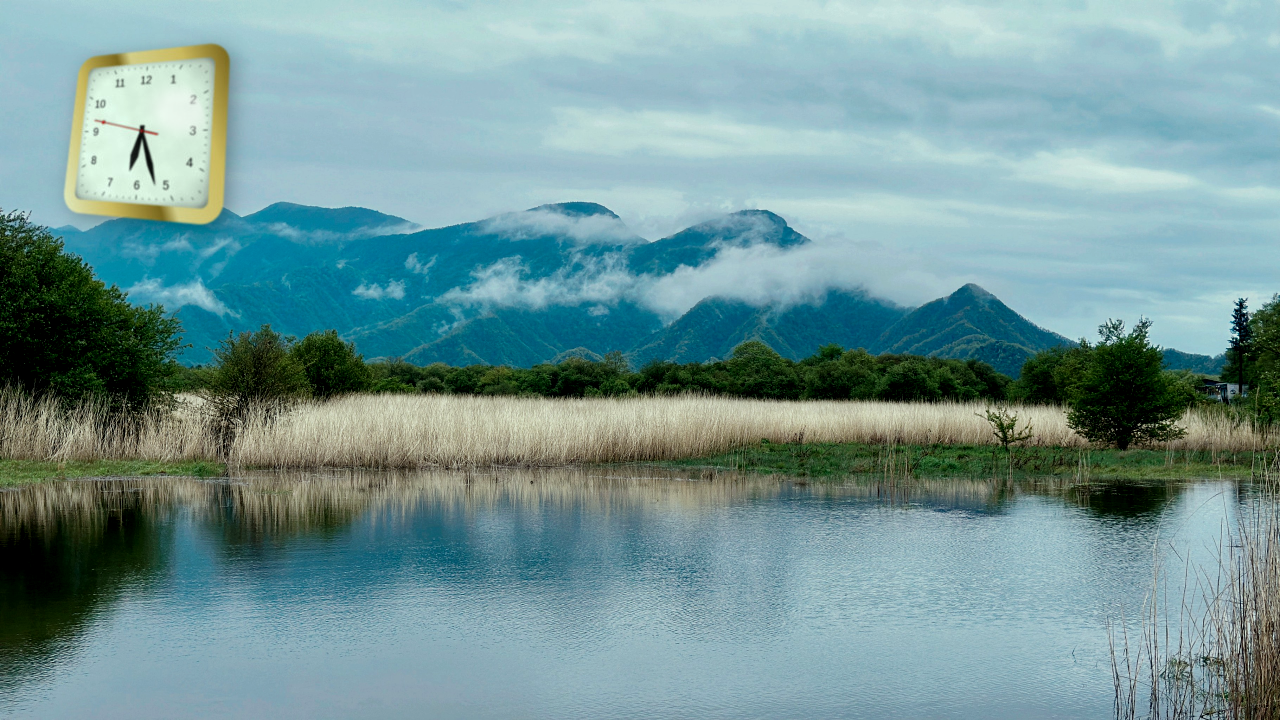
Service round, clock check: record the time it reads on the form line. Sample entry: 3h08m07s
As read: 6h26m47s
